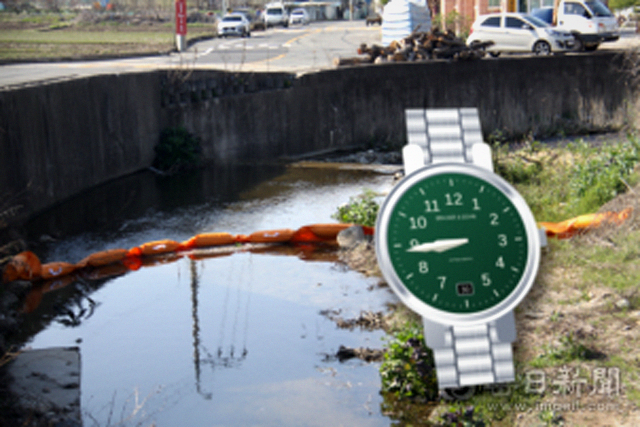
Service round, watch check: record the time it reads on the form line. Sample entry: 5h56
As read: 8h44
